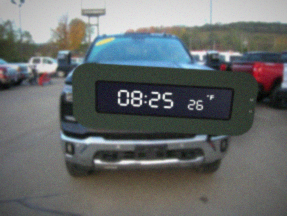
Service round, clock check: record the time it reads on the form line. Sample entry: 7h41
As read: 8h25
